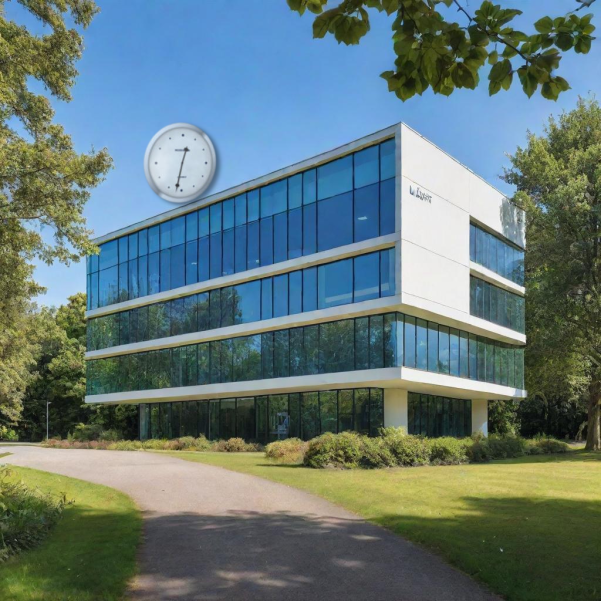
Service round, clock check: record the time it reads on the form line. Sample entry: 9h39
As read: 12h32
